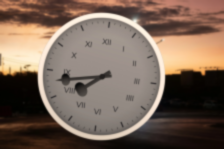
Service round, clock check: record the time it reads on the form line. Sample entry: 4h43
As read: 7h43
